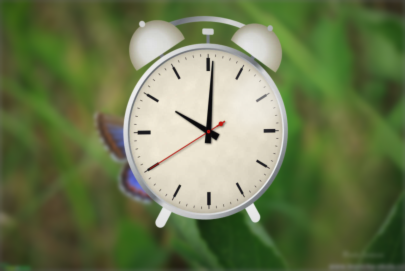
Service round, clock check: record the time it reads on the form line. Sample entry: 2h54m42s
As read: 10h00m40s
